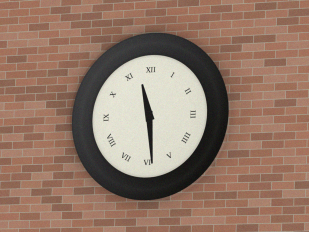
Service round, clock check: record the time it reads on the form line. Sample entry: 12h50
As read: 11h29
